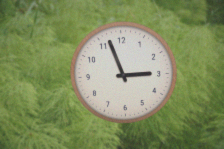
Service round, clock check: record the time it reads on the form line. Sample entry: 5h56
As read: 2h57
